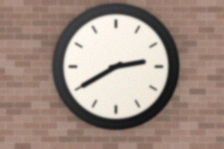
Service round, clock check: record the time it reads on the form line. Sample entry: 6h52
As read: 2h40
